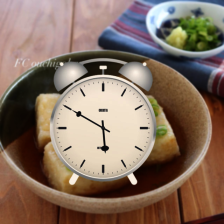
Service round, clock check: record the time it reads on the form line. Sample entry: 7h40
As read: 5h50
